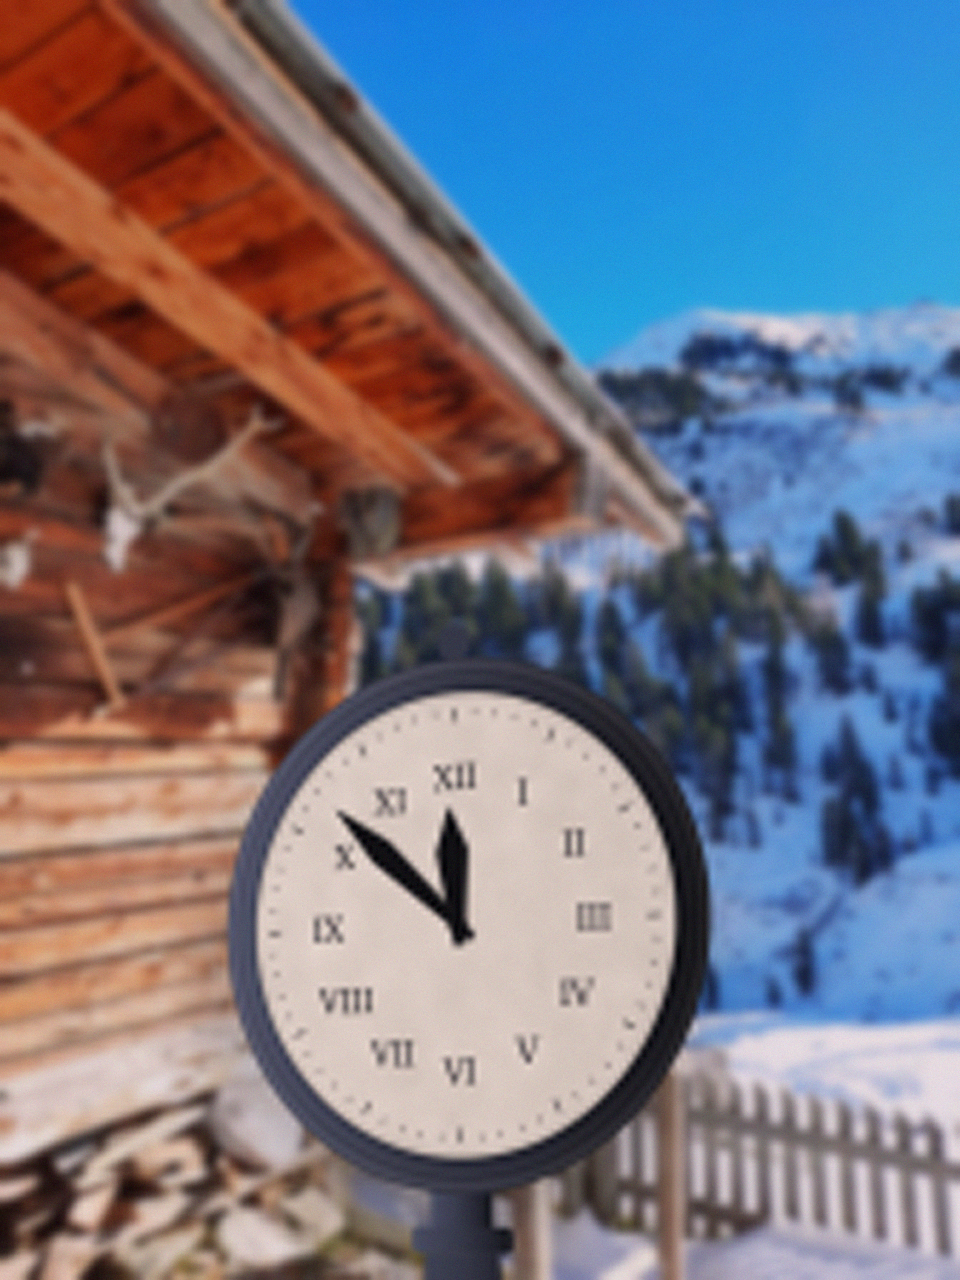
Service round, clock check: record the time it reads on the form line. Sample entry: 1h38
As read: 11h52
